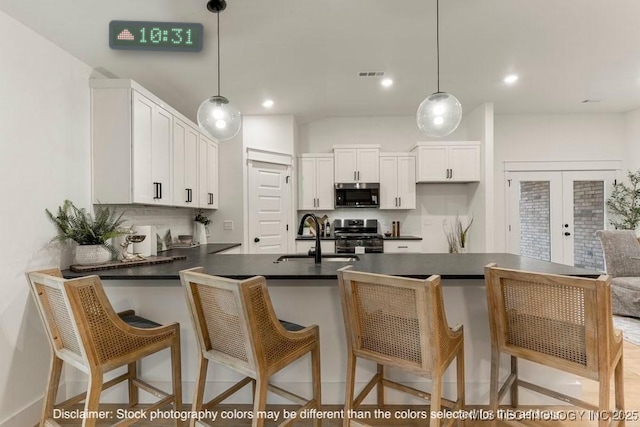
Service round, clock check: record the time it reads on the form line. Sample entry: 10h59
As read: 10h31
